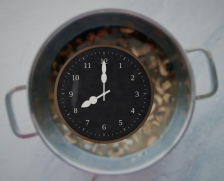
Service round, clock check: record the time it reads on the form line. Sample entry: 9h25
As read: 8h00
